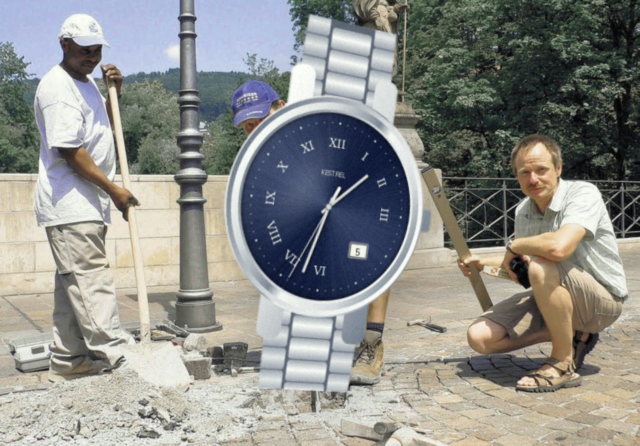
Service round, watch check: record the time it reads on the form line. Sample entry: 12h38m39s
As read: 1h32m34s
